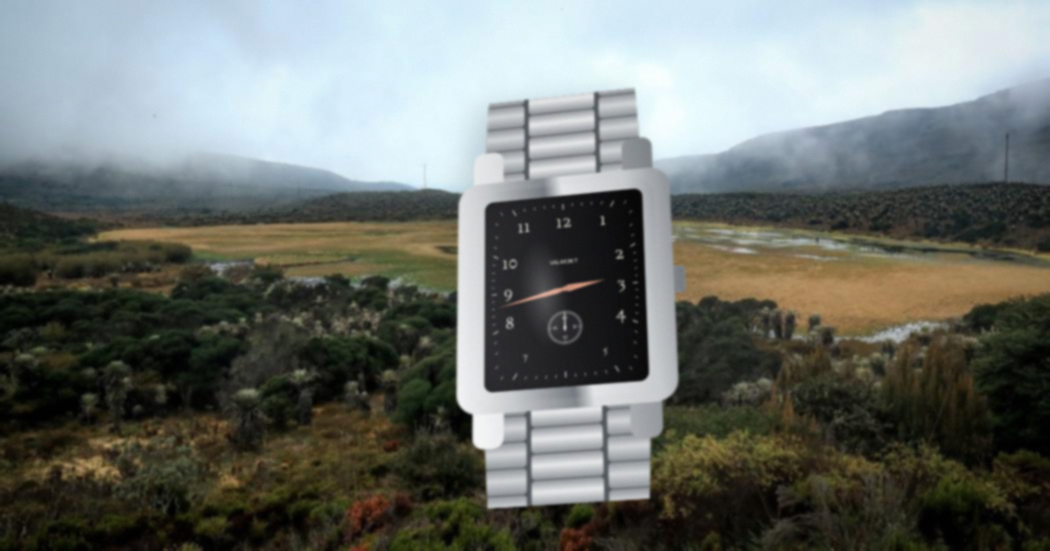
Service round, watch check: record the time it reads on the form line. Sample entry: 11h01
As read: 2h43
